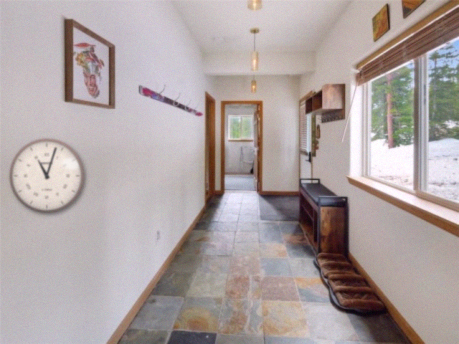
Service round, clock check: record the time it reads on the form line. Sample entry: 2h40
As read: 11h03
